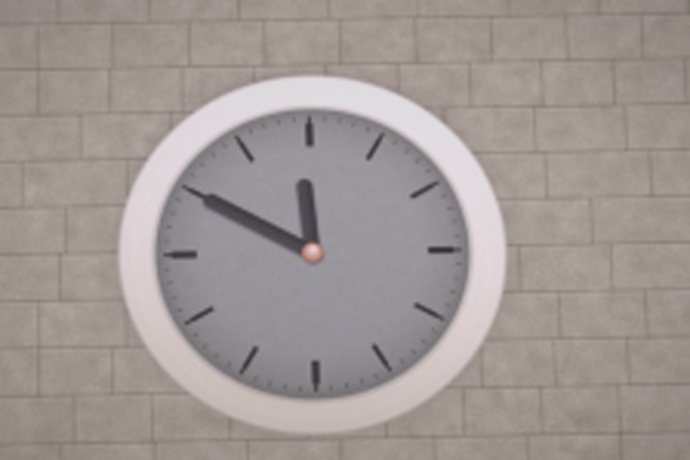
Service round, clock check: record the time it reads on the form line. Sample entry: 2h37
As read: 11h50
